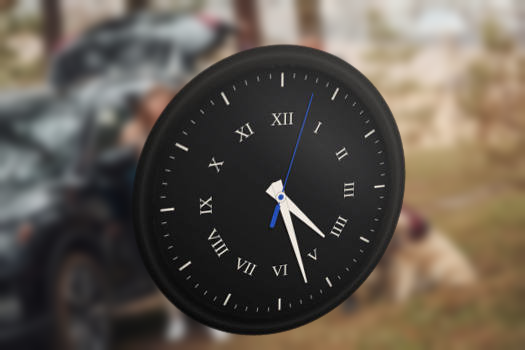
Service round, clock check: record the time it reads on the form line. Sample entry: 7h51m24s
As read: 4h27m03s
